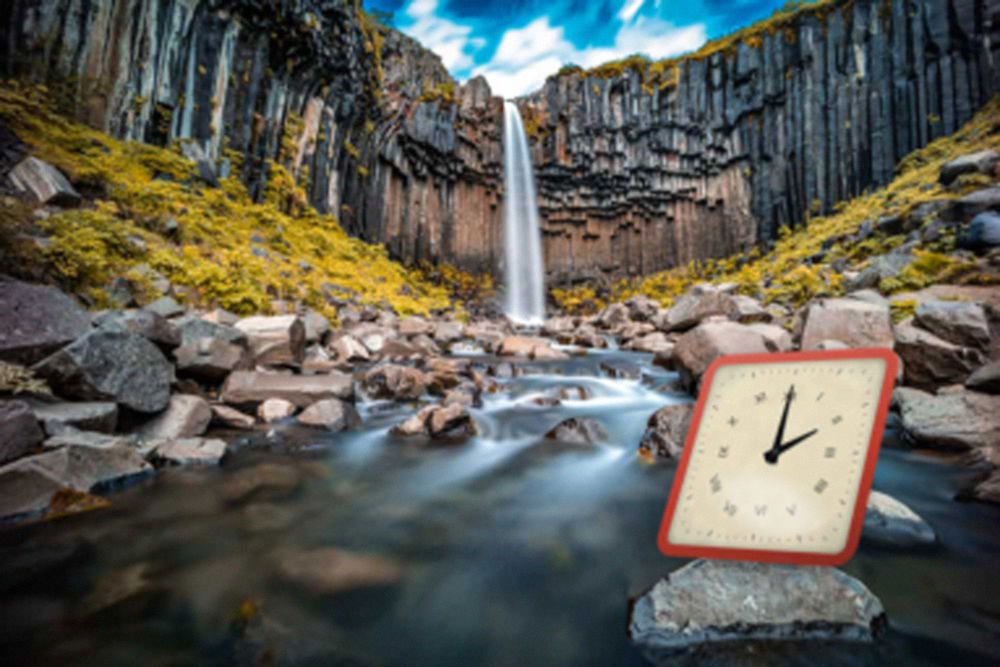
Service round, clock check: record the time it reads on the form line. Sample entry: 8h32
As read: 2h00
